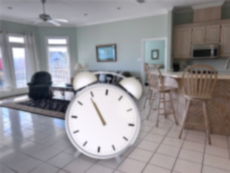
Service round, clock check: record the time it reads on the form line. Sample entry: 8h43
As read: 10h54
